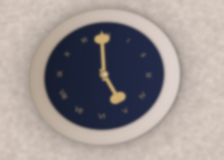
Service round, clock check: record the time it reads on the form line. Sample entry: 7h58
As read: 4h59
